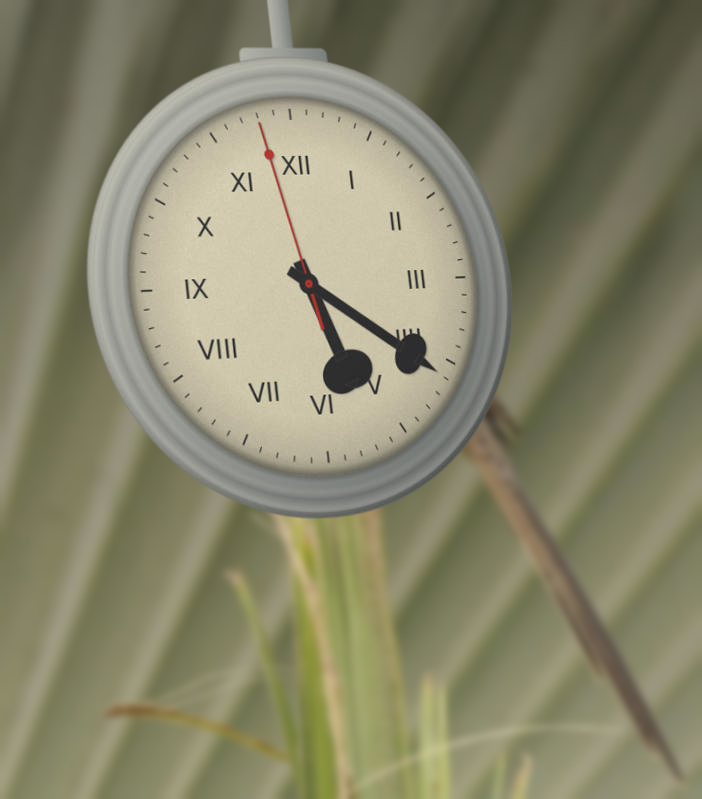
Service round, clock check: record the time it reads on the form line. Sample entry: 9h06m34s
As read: 5h20m58s
